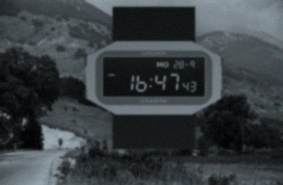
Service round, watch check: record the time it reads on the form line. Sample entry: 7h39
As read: 16h47
